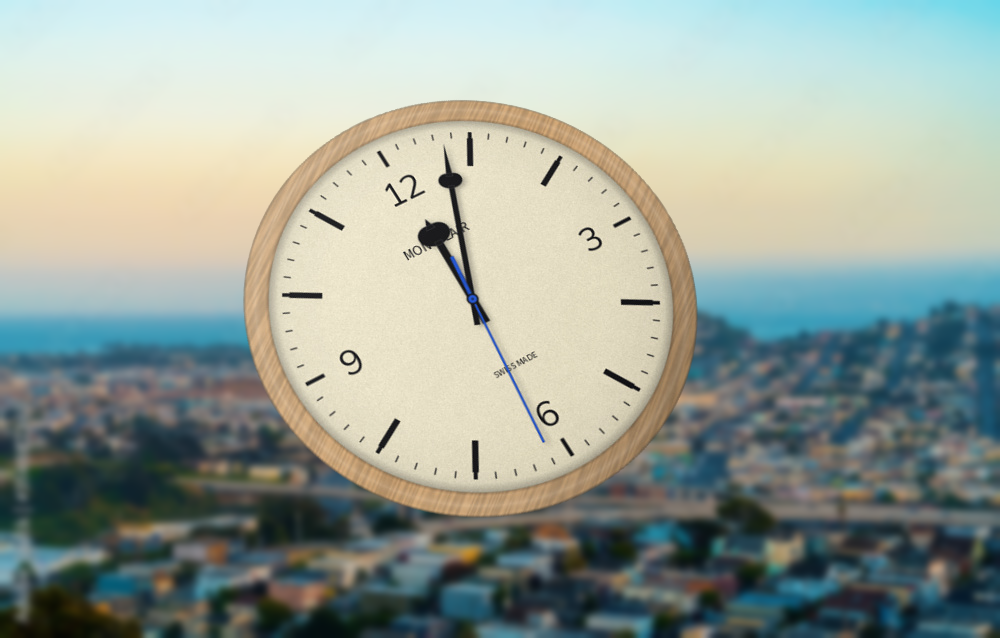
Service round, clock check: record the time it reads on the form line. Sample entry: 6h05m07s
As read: 12h03m31s
